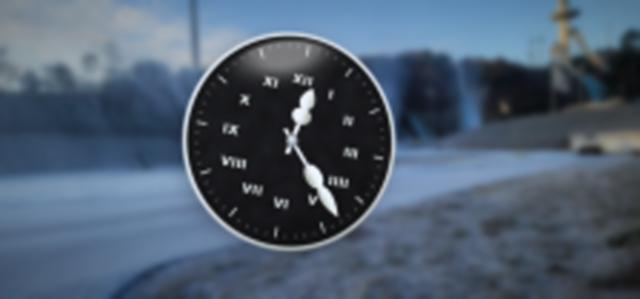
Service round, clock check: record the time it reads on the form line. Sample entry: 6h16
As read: 12h23
